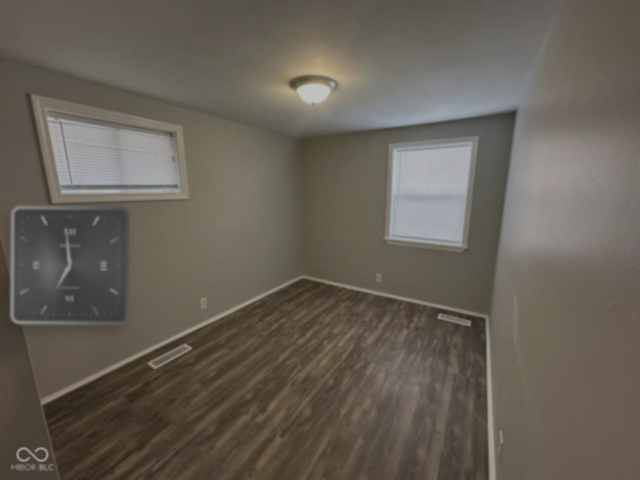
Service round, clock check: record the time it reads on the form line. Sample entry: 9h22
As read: 6h59
